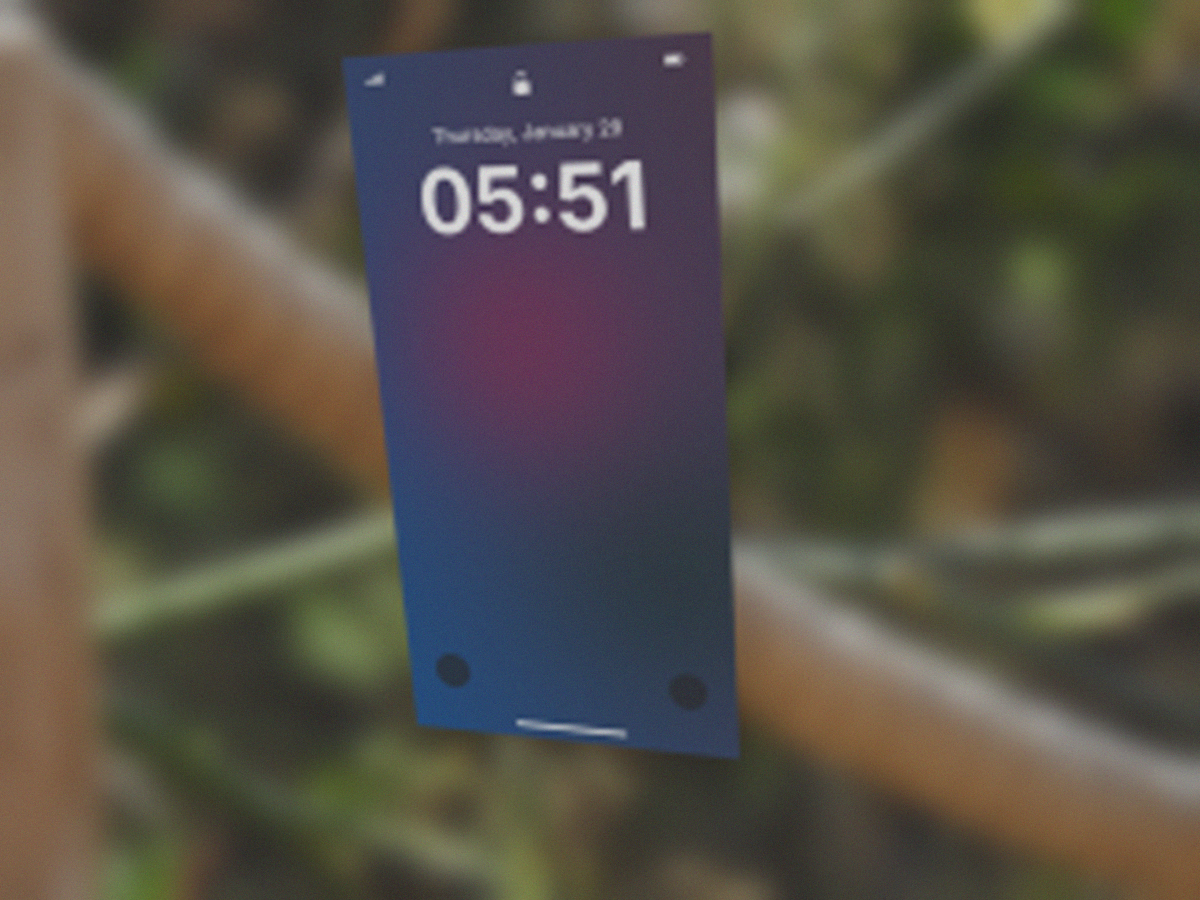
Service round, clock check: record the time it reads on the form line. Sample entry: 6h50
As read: 5h51
